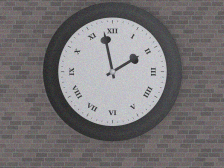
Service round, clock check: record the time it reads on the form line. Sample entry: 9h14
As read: 1h58
